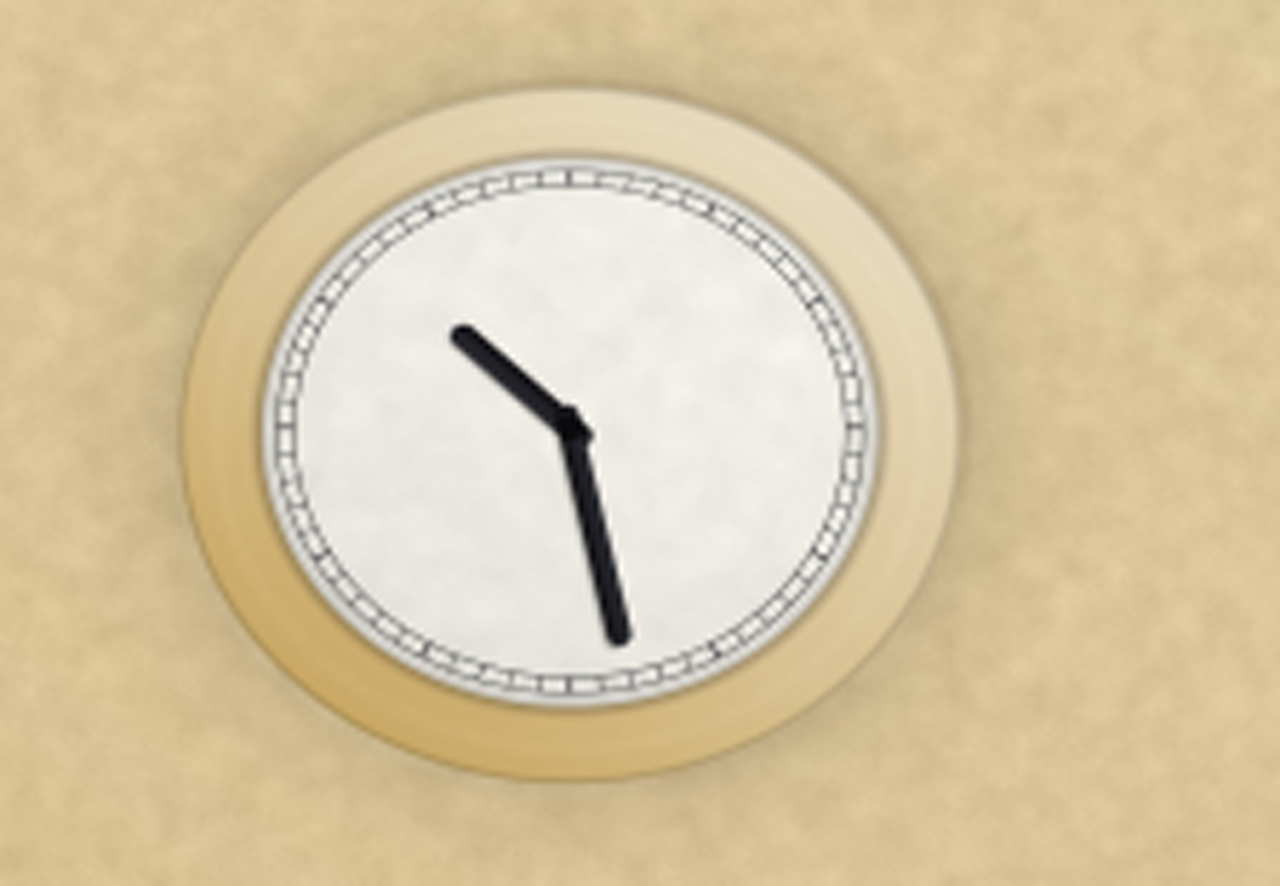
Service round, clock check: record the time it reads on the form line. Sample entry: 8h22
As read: 10h28
